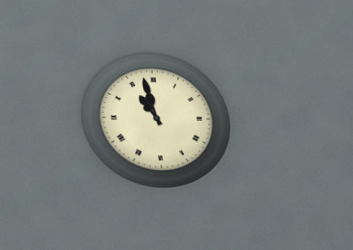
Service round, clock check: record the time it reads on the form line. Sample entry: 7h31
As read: 10h58
